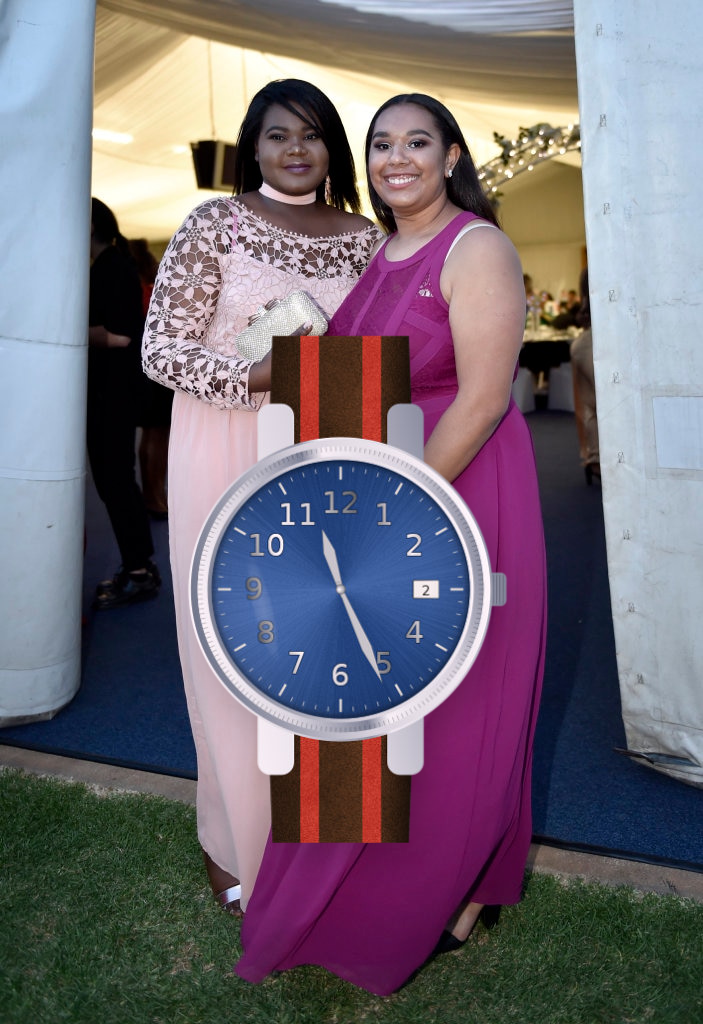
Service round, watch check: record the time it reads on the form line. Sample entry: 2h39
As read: 11h26
